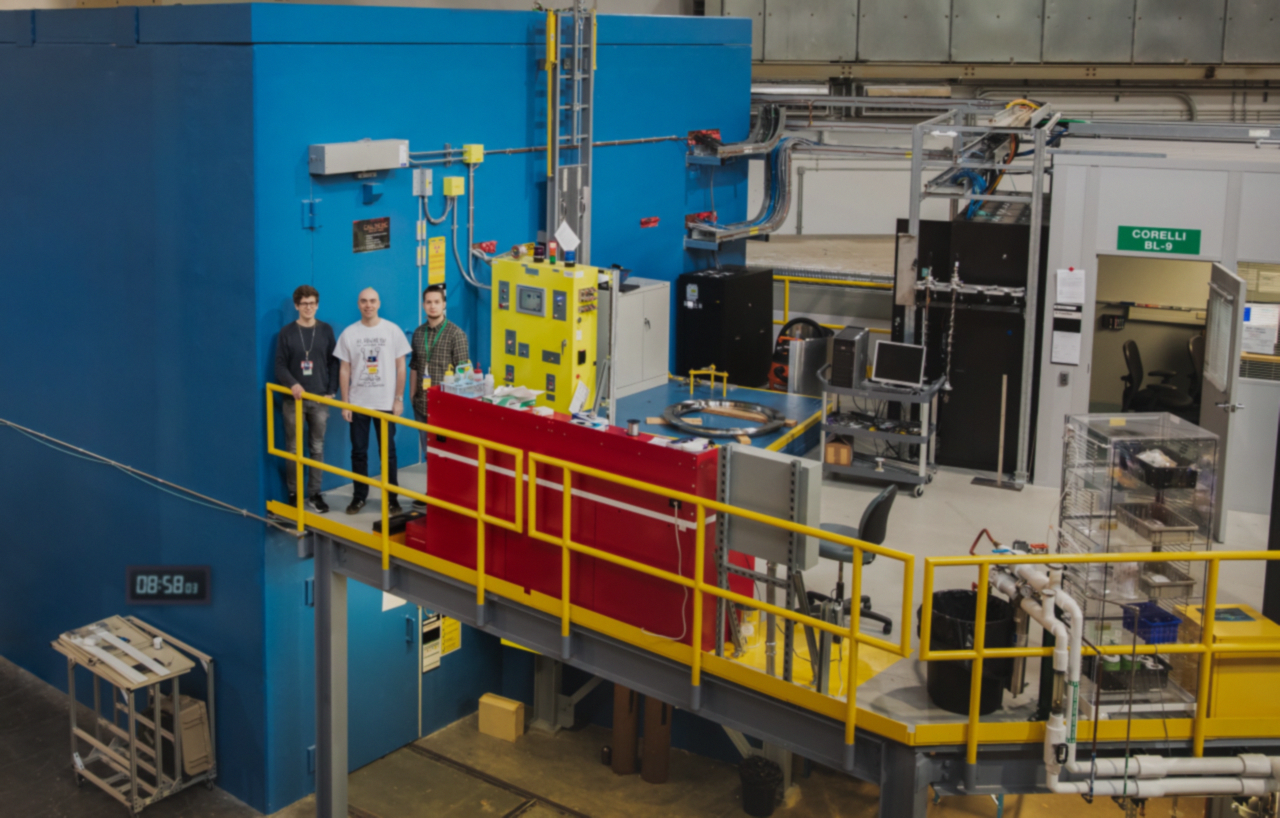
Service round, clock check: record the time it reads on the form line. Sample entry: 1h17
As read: 8h58
